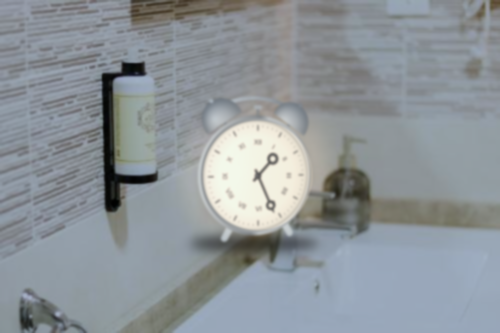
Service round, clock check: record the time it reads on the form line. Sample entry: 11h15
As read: 1h26
